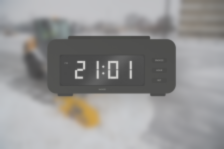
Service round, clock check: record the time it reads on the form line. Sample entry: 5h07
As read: 21h01
